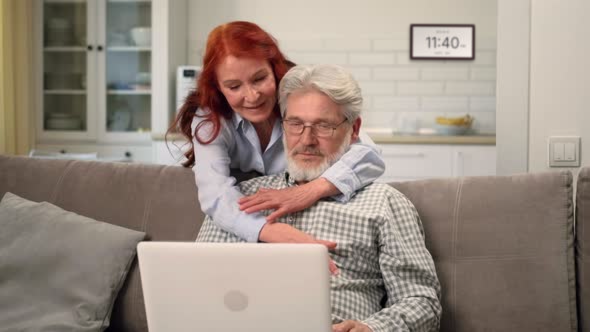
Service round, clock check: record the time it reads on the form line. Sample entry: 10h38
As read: 11h40
